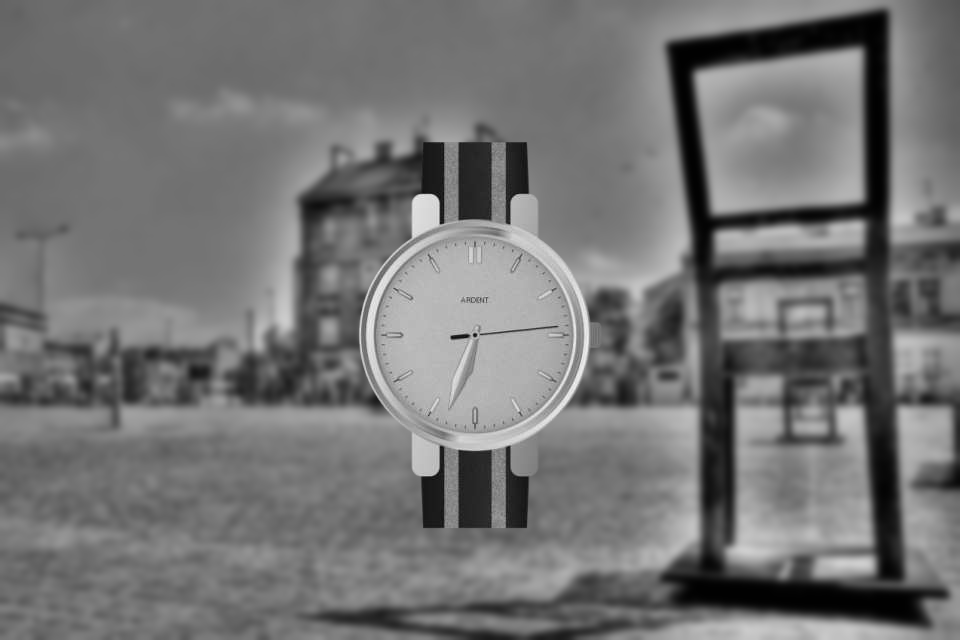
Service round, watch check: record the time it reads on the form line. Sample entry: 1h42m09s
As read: 6h33m14s
